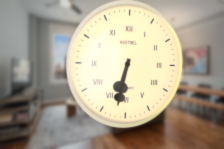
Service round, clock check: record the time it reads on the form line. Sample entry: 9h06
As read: 6h32
